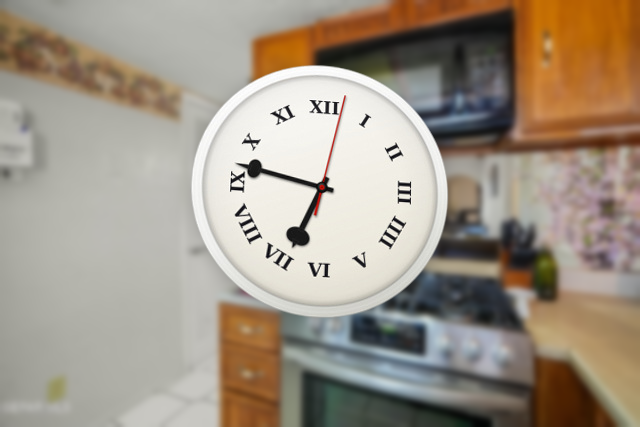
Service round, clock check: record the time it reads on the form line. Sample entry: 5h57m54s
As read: 6h47m02s
